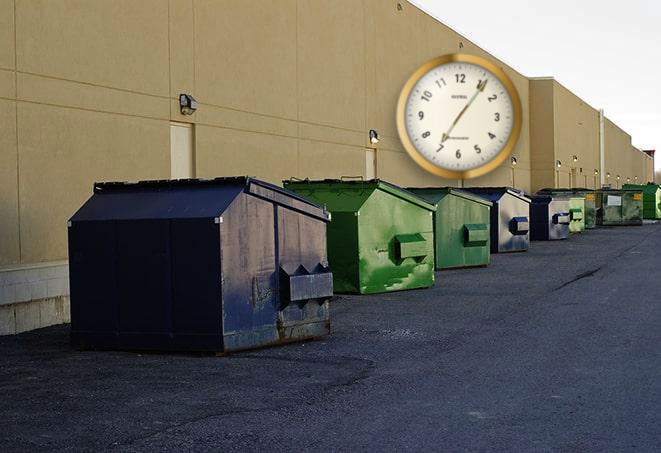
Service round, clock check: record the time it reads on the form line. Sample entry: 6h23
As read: 7h06
